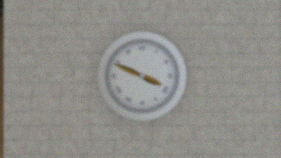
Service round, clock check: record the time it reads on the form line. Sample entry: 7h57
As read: 3h49
